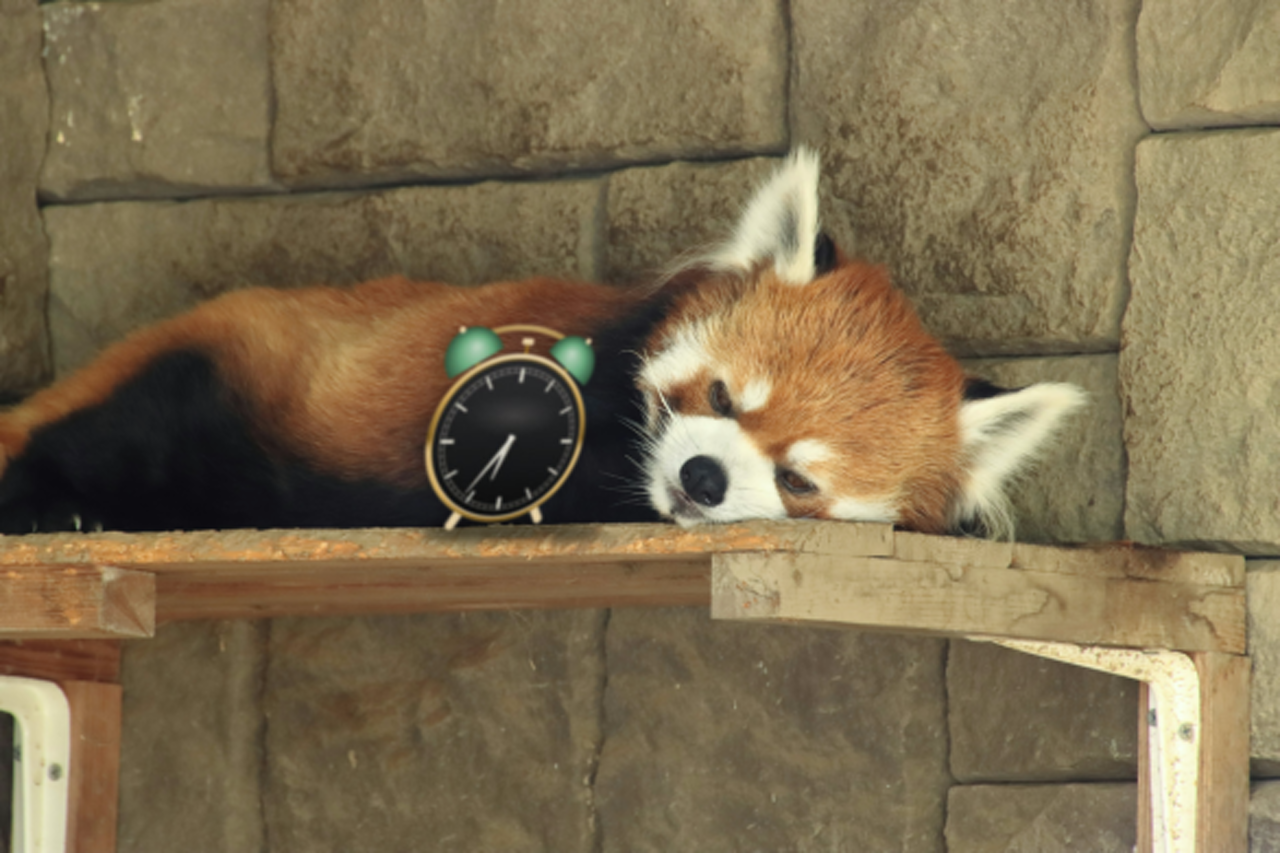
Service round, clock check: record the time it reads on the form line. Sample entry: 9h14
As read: 6h36
